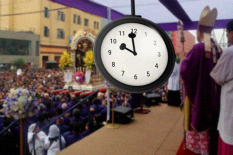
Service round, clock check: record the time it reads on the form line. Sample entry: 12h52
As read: 9h59
